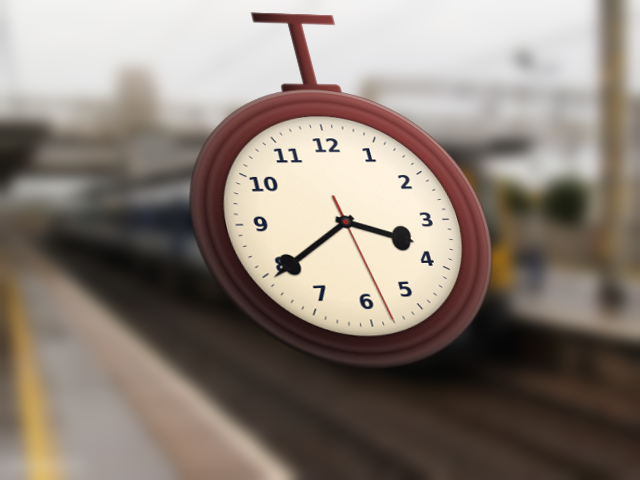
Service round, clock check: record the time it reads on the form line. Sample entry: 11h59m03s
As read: 3h39m28s
